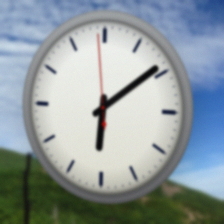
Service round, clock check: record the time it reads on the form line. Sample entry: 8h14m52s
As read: 6h08m59s
